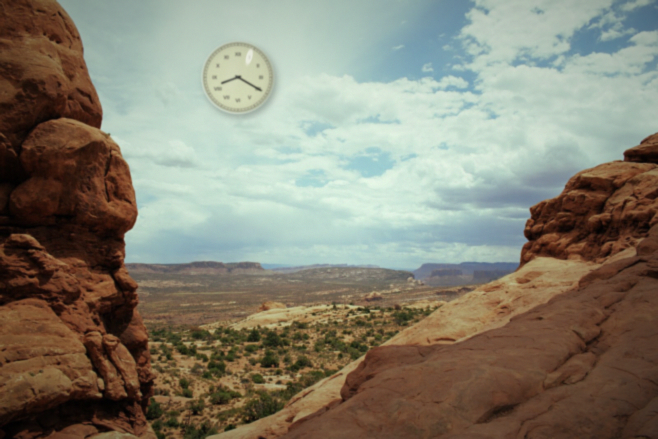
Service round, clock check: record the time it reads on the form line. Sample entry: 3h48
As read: 8h20
